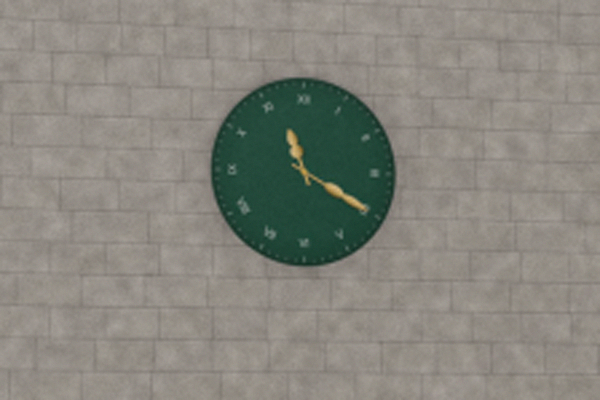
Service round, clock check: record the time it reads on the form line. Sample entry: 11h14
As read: 11h20
